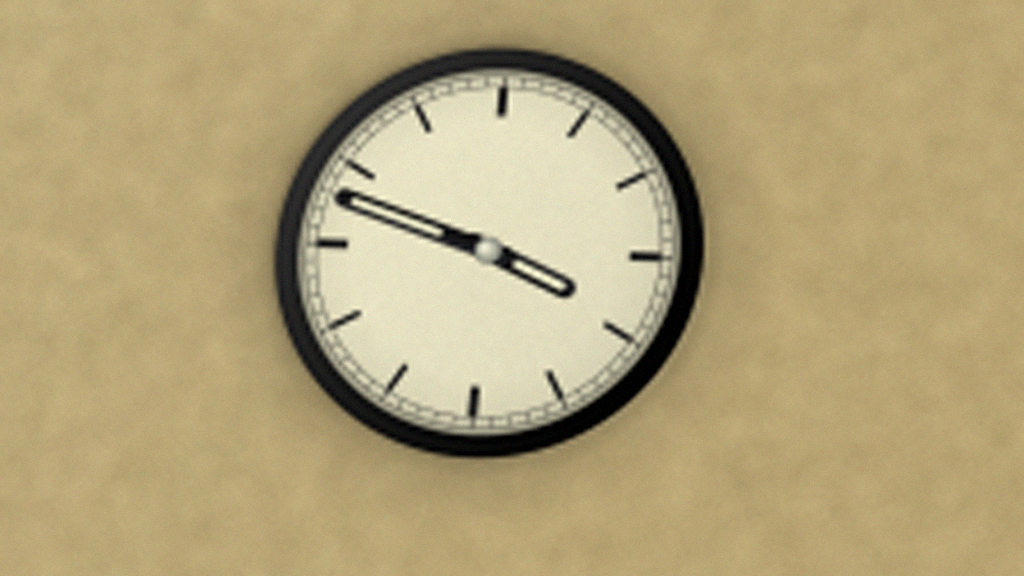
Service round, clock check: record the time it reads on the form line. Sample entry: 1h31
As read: 3h48
